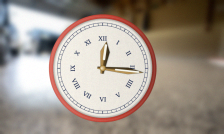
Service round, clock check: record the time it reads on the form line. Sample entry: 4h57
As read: 12h16
